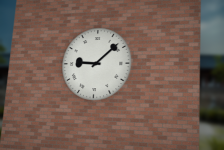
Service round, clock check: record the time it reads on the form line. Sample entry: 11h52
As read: 9h08
